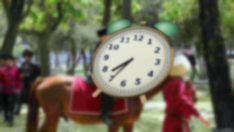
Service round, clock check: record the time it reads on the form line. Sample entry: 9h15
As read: 7h35
